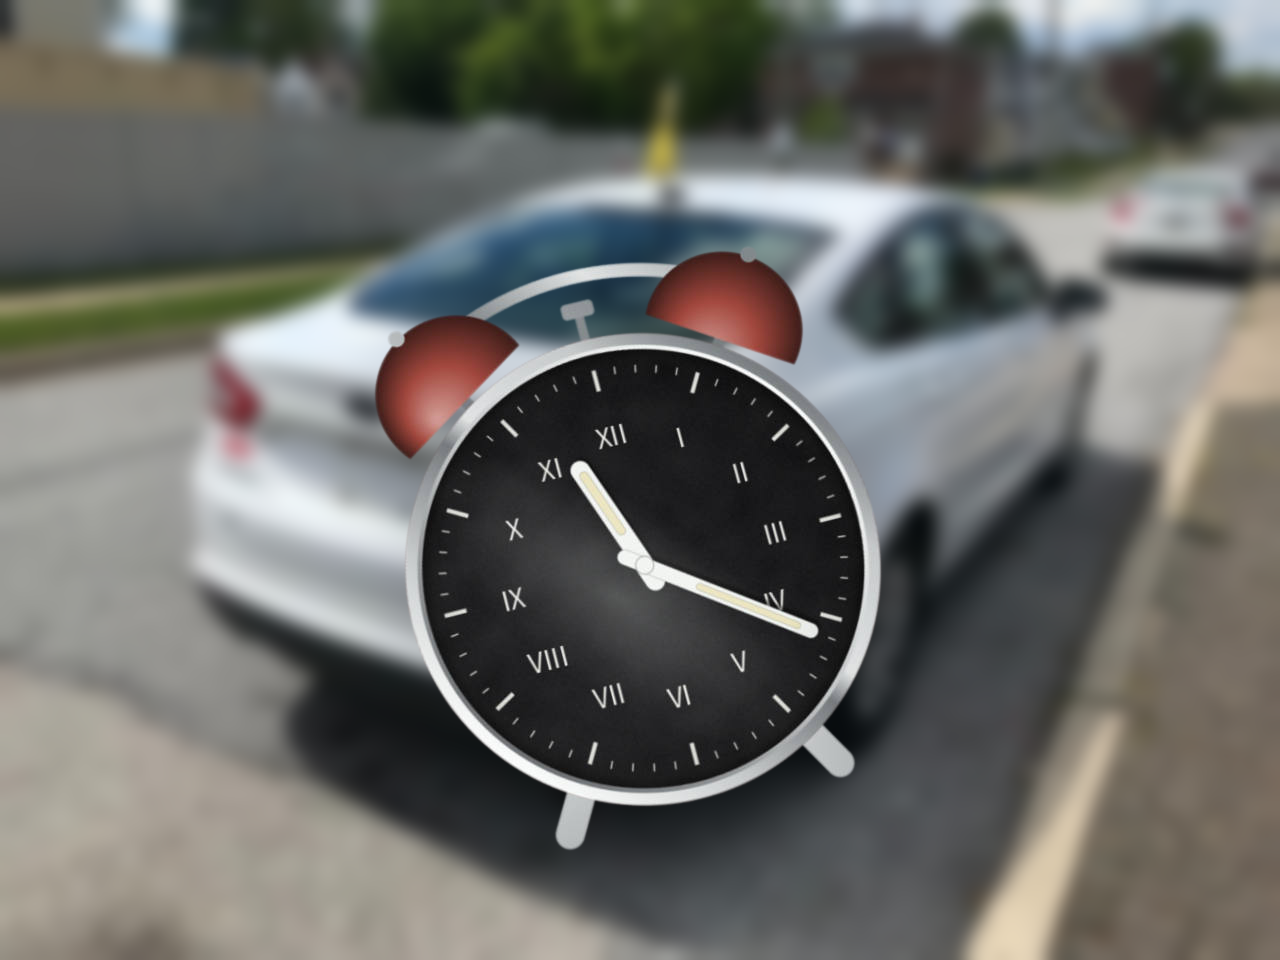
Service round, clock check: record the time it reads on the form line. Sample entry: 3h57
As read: 11h21
